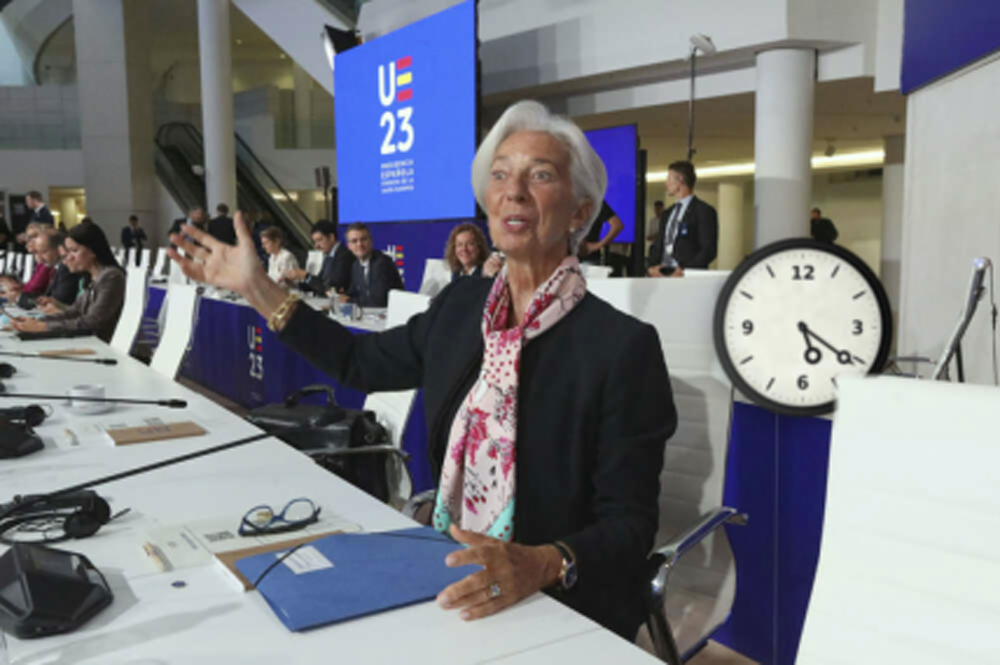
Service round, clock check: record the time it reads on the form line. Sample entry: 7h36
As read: 5h21
